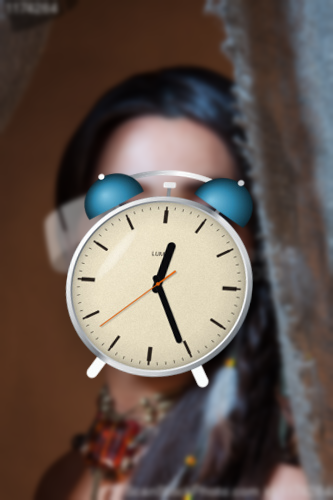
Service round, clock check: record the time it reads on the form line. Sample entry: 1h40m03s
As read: 12h25m38s
